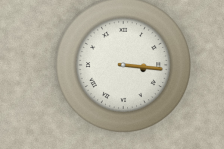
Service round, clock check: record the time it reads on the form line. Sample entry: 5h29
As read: 3h16
